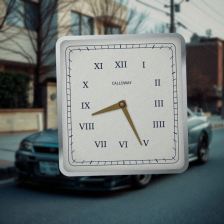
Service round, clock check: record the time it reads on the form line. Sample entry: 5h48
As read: 8h26
